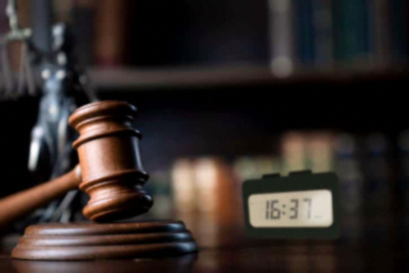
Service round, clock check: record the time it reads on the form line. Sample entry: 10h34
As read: 16h37
